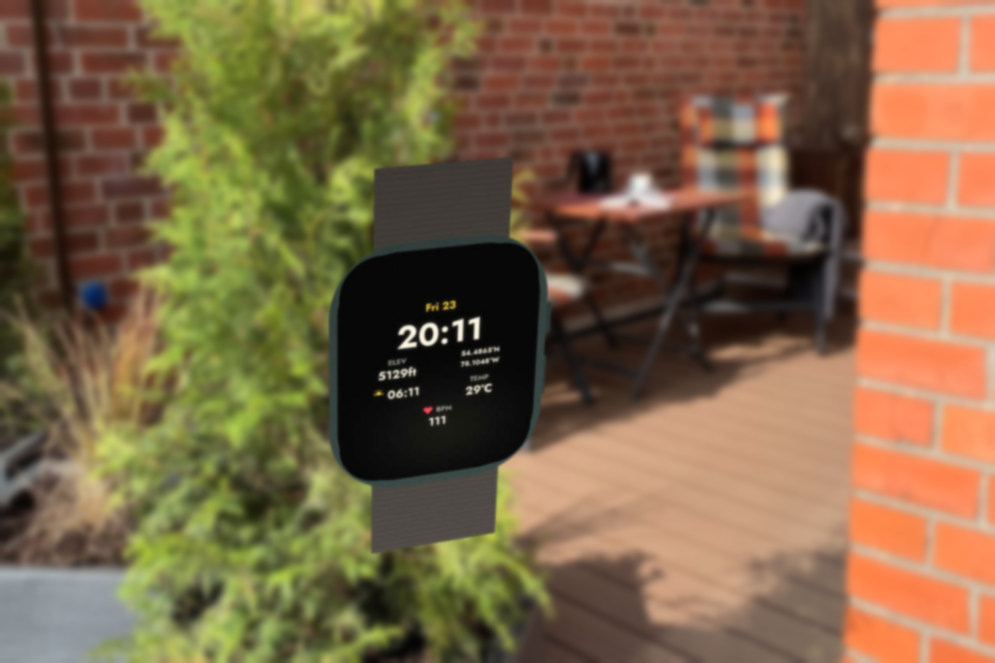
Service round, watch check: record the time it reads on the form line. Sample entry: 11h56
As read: 20h11
